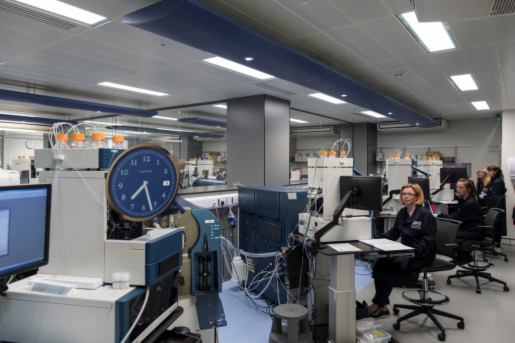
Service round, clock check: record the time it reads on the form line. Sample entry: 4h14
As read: 7h27
